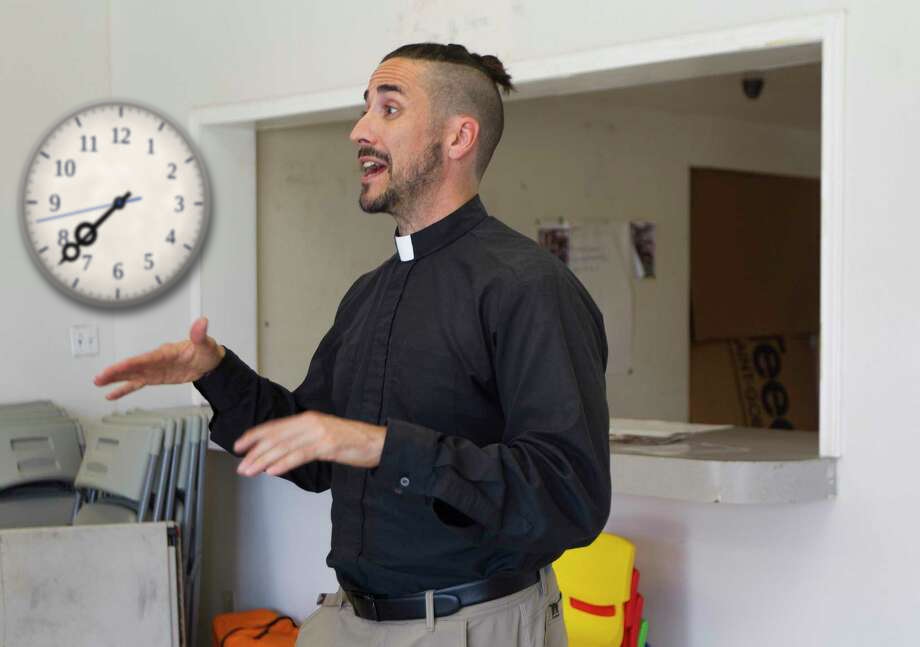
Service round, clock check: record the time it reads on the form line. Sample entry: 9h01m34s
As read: 7h37m43s
